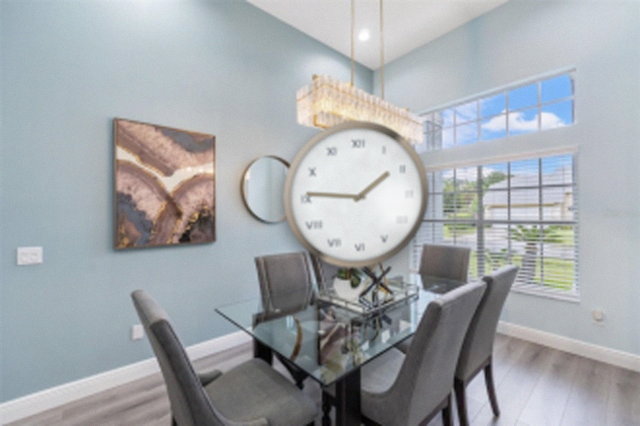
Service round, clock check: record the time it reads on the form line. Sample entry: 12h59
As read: 1h46
